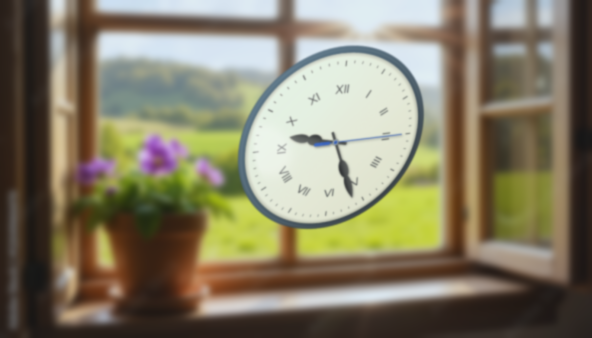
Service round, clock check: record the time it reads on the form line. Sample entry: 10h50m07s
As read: 9h26m15s
